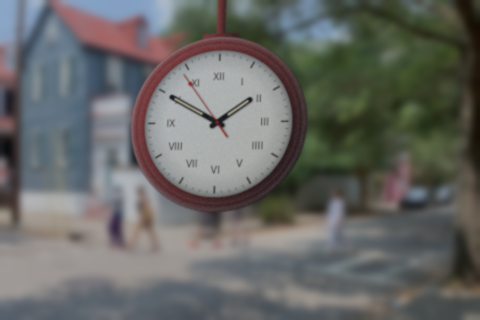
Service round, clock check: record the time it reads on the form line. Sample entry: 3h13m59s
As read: 1h49m54s
